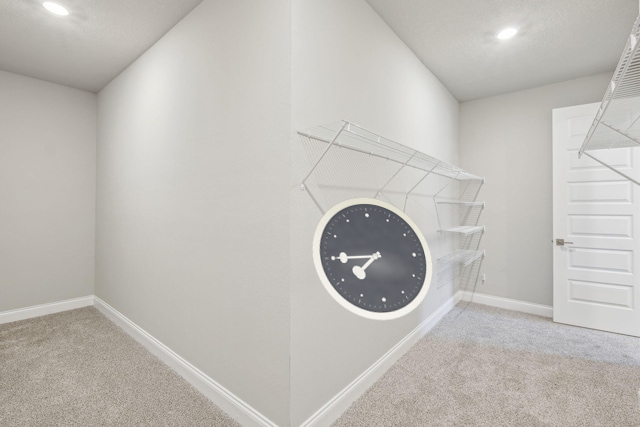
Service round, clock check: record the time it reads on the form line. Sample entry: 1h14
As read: 7h45
